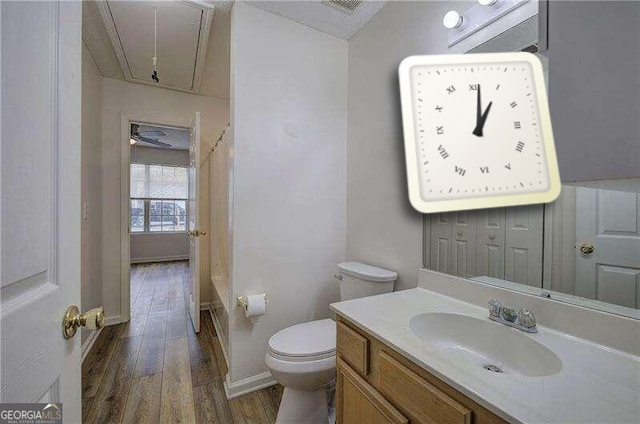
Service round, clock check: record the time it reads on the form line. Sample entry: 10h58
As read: 1h01
